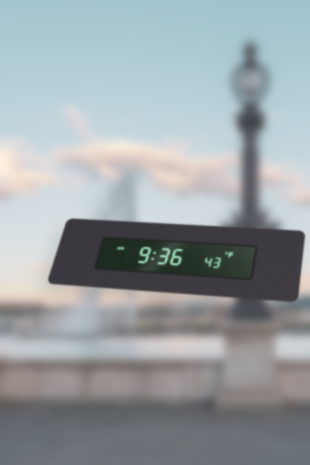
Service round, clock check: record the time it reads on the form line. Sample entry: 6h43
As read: 9h36
